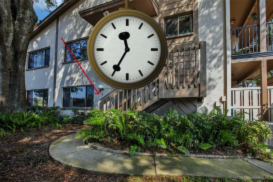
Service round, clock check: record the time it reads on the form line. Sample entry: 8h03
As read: 11h35
